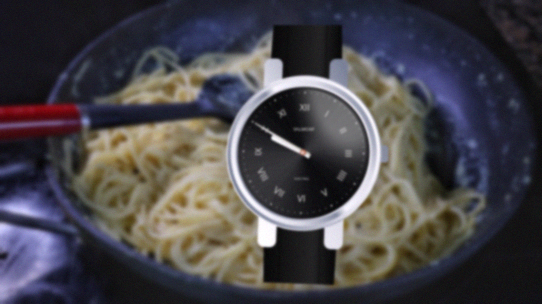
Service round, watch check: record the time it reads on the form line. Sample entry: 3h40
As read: 9h50
